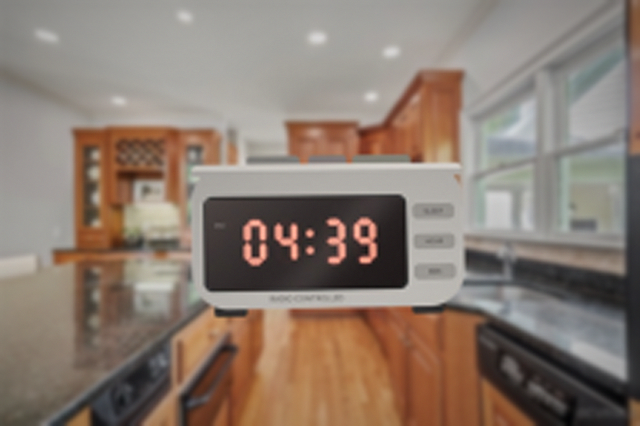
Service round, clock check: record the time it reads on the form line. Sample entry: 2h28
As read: 4h39
